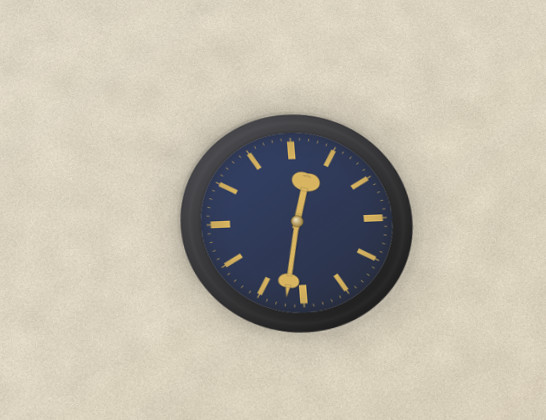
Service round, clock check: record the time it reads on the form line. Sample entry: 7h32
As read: 12h32
